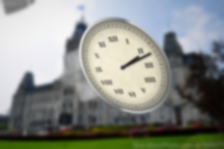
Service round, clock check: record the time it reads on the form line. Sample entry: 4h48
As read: 2h12
